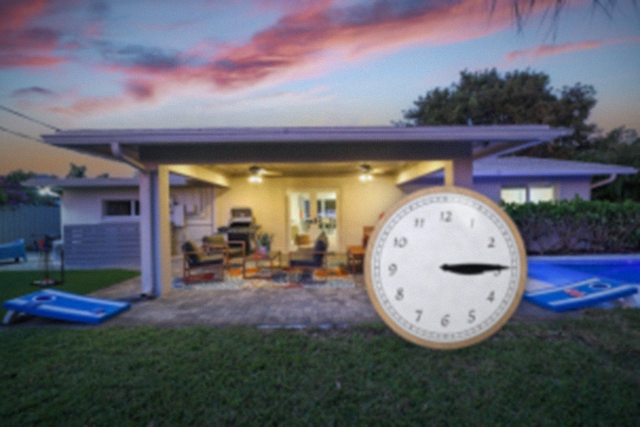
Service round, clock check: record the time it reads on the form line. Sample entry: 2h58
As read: 3h15
